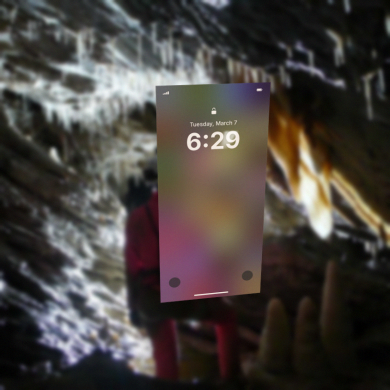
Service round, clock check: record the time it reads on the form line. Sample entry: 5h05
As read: 6h29
